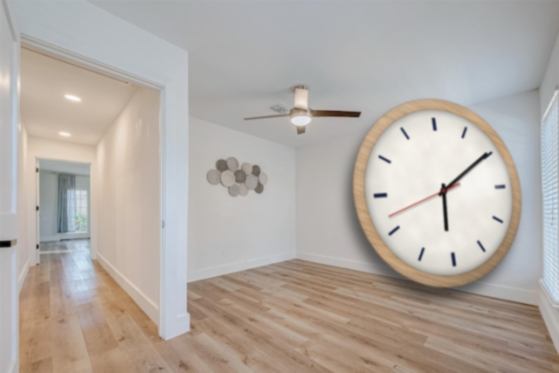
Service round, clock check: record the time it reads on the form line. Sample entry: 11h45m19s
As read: 6h09m42s
